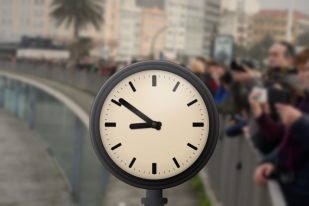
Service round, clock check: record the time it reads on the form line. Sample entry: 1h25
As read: 8h51
